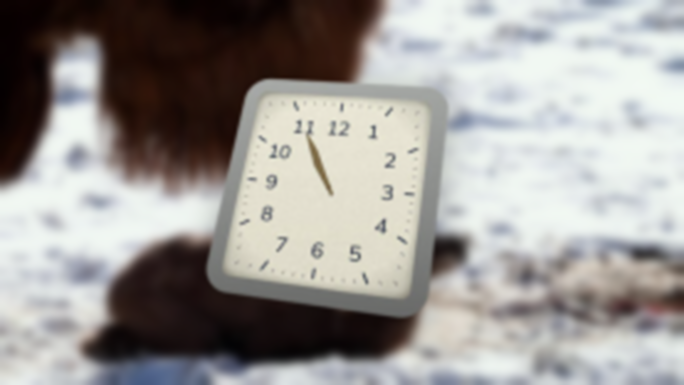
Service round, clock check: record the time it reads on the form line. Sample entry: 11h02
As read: 10h55
